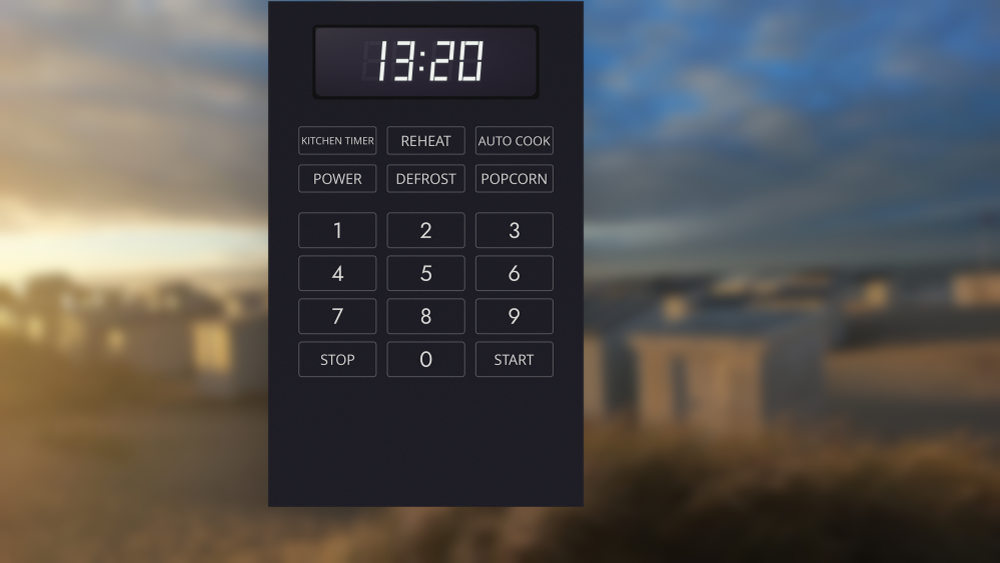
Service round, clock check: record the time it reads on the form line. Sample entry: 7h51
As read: 13h20
